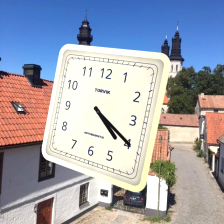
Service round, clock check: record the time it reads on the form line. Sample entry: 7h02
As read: 4h20
